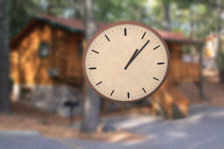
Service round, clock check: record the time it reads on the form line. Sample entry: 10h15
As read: 1h07
